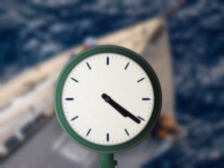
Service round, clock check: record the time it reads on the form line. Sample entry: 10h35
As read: 4h21
